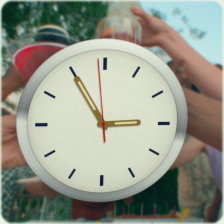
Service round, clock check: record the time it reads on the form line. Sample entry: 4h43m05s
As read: 2h54m59s
